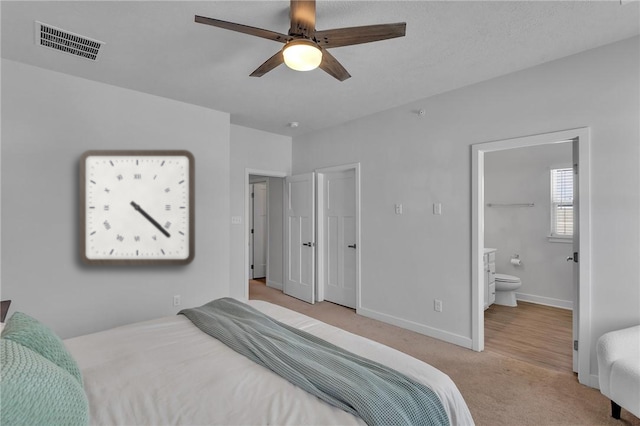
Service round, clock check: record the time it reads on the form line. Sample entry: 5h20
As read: 4h22
